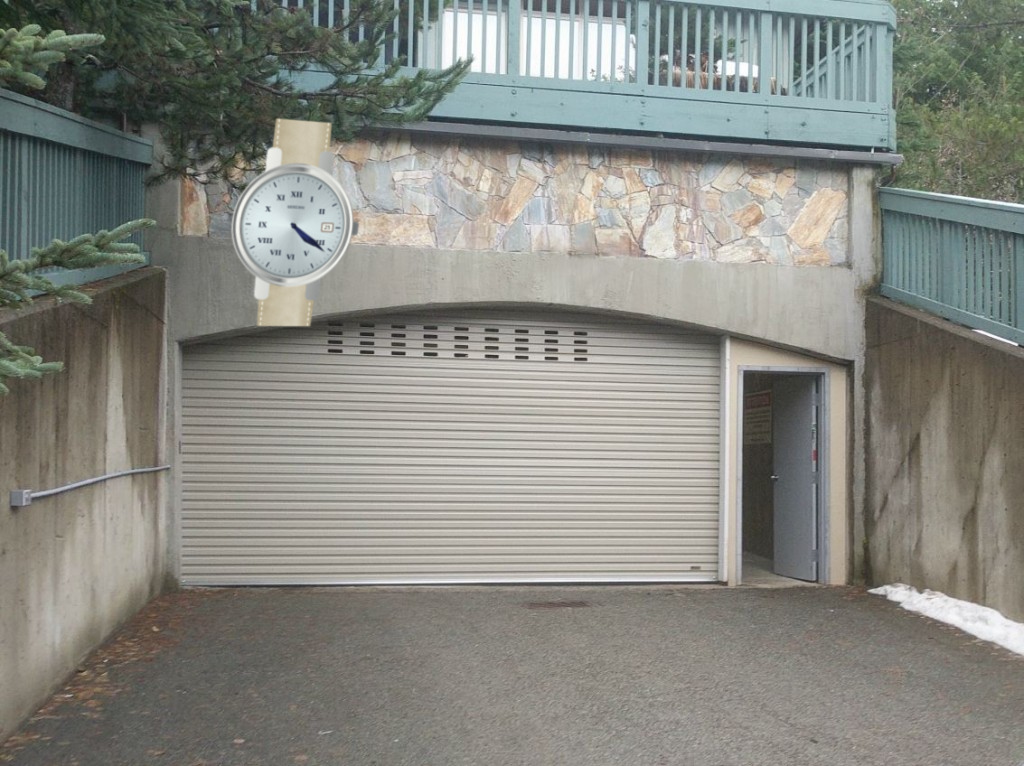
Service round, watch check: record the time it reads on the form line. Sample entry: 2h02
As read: 4h21
